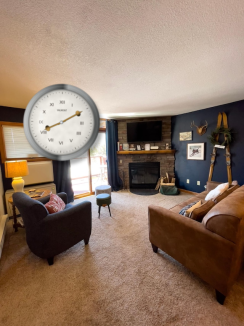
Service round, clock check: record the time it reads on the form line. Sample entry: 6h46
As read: 8h10
